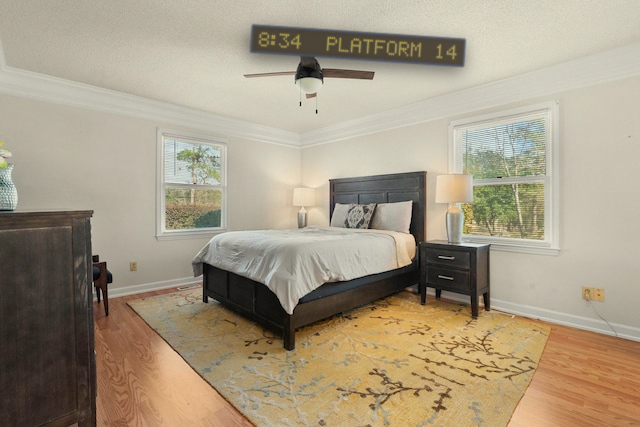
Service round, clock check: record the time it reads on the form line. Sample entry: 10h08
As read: 8h34
